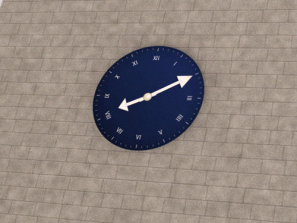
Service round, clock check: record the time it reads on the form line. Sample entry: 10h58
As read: 8h10
